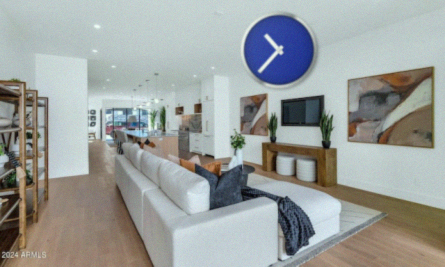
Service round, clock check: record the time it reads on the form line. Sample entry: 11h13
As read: 10h37
